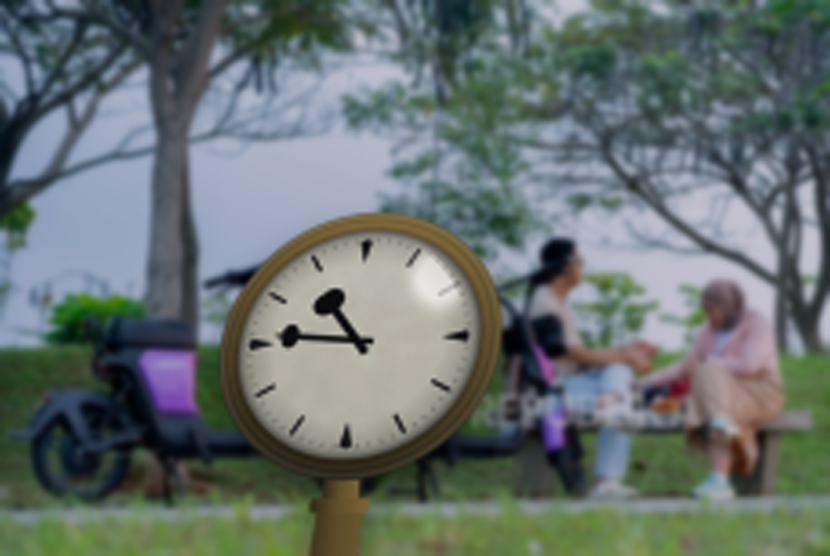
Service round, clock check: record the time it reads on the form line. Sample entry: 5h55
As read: 10h46
